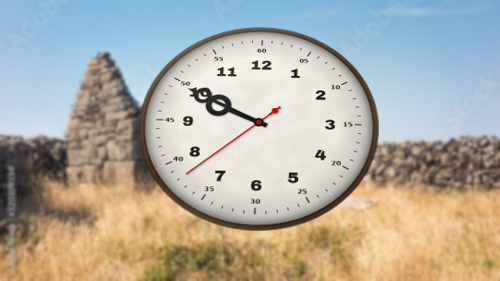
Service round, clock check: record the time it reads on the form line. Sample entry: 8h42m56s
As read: 9h49m38s
